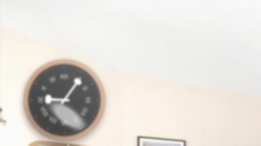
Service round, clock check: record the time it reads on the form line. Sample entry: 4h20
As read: 9h06
